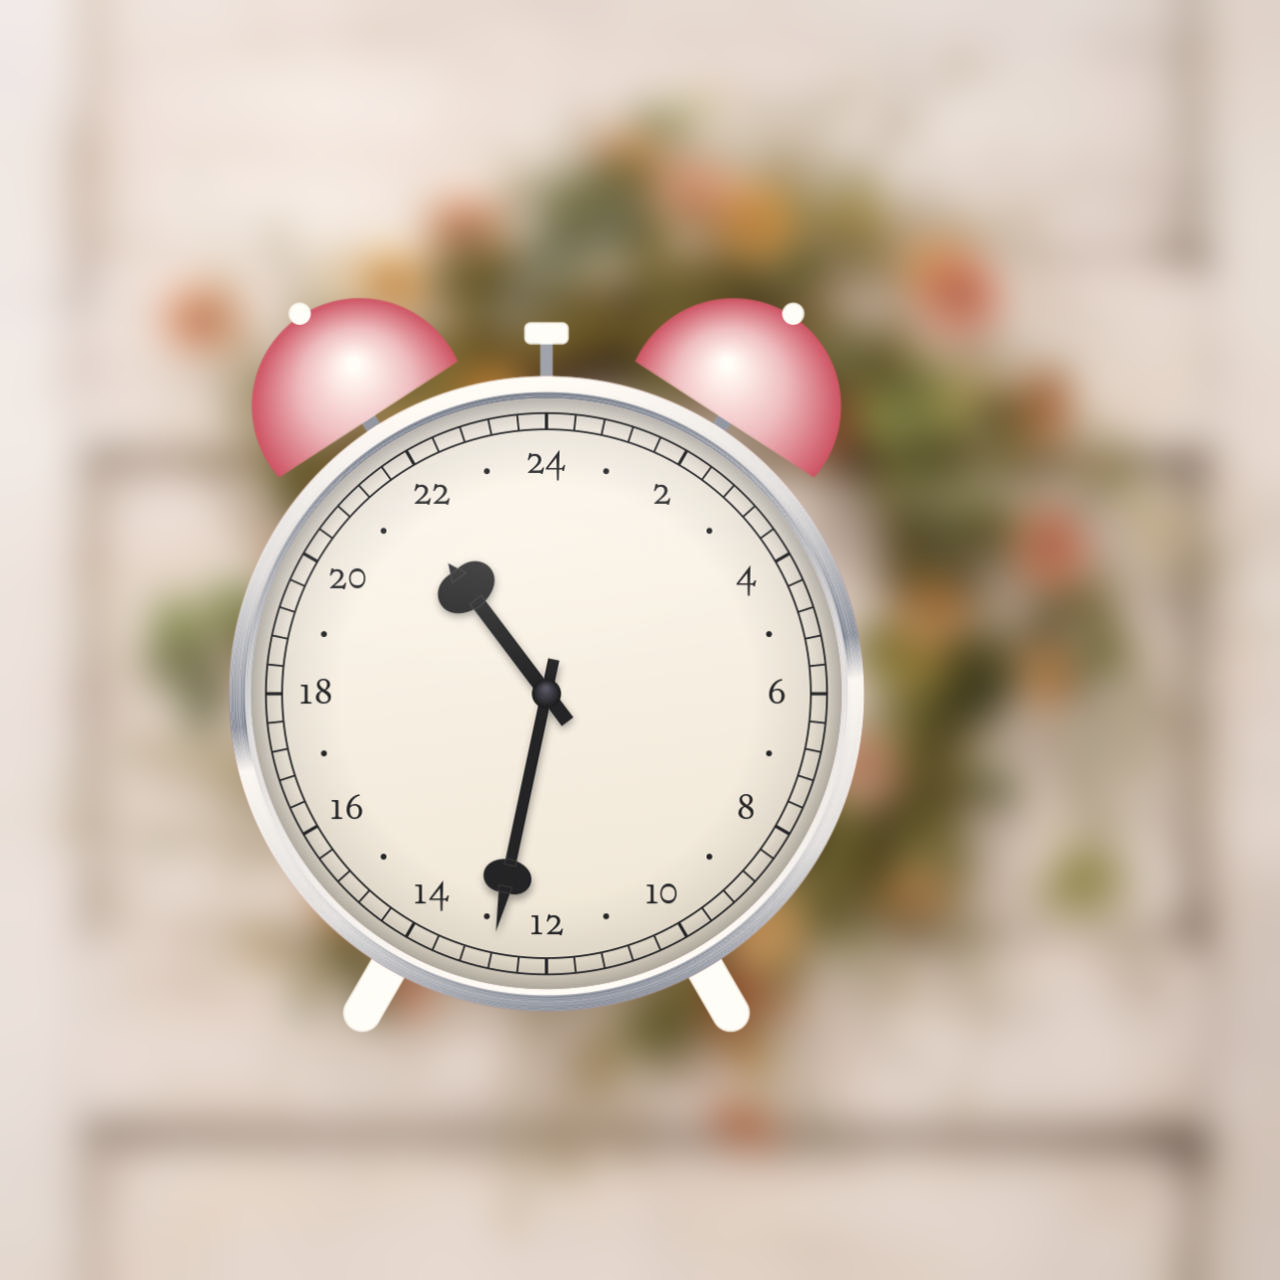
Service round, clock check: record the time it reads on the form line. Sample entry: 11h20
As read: 21h32
